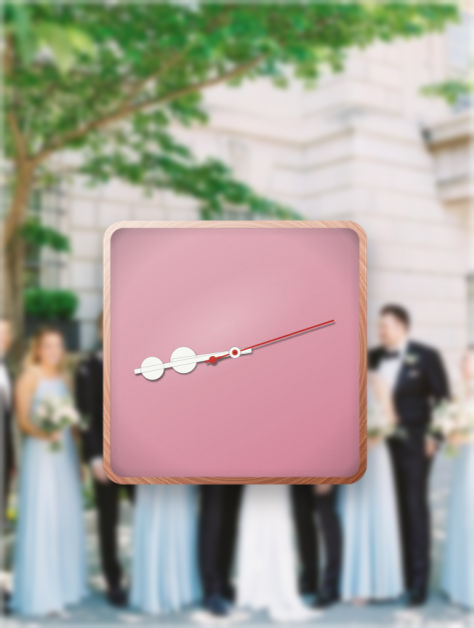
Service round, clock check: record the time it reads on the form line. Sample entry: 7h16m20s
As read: 8h43m12s
